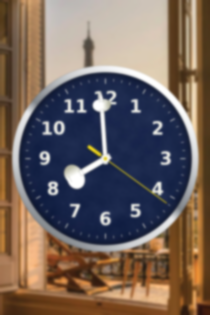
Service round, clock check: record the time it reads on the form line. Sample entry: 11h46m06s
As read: 7h59m21s
